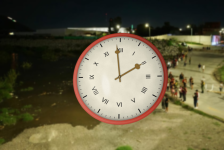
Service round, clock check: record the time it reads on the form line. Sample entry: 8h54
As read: 1h59
